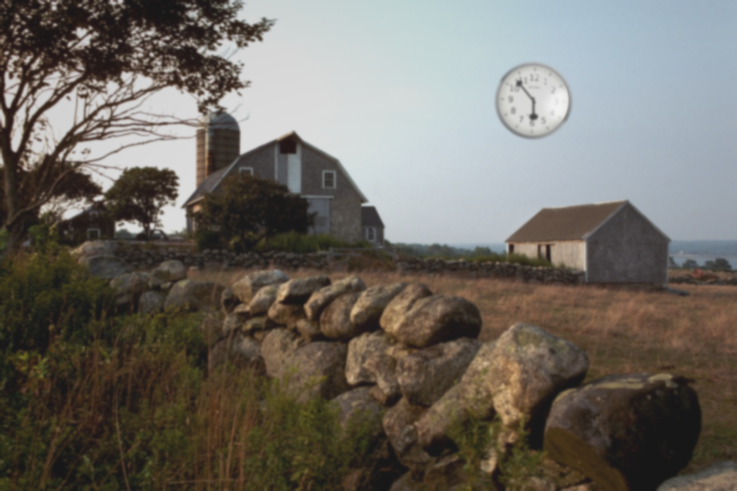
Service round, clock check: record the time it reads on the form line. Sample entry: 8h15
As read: 5h53
